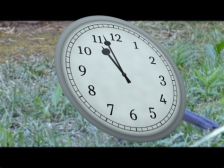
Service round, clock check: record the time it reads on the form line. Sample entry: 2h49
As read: 10h57
